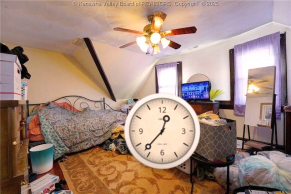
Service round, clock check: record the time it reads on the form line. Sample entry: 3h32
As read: 12h37
